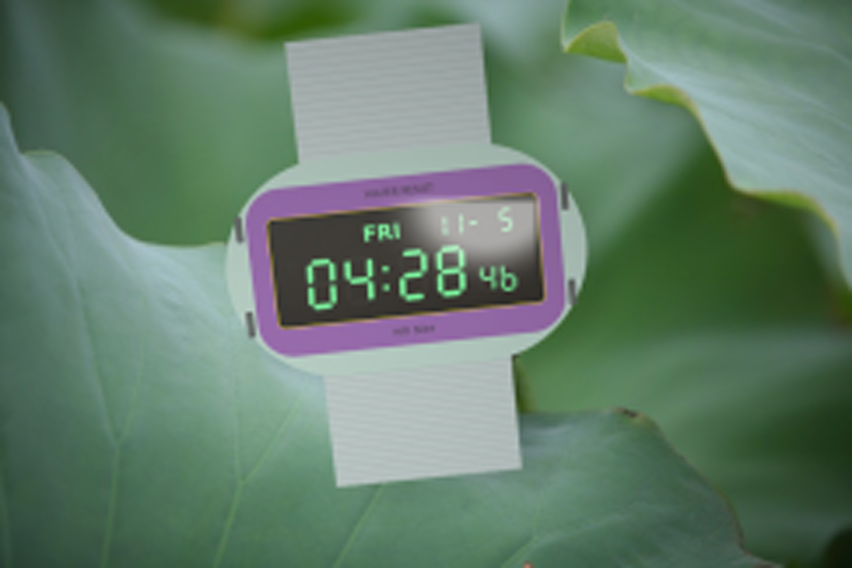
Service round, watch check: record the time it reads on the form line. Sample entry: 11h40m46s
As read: 4h28m46s
